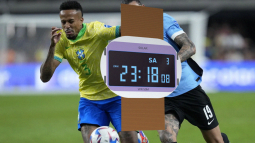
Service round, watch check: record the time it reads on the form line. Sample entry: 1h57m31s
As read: 23h18m08s
